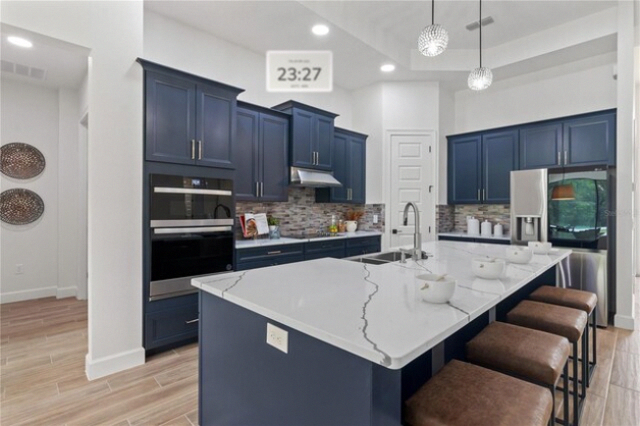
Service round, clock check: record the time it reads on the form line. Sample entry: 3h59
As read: 23h27
